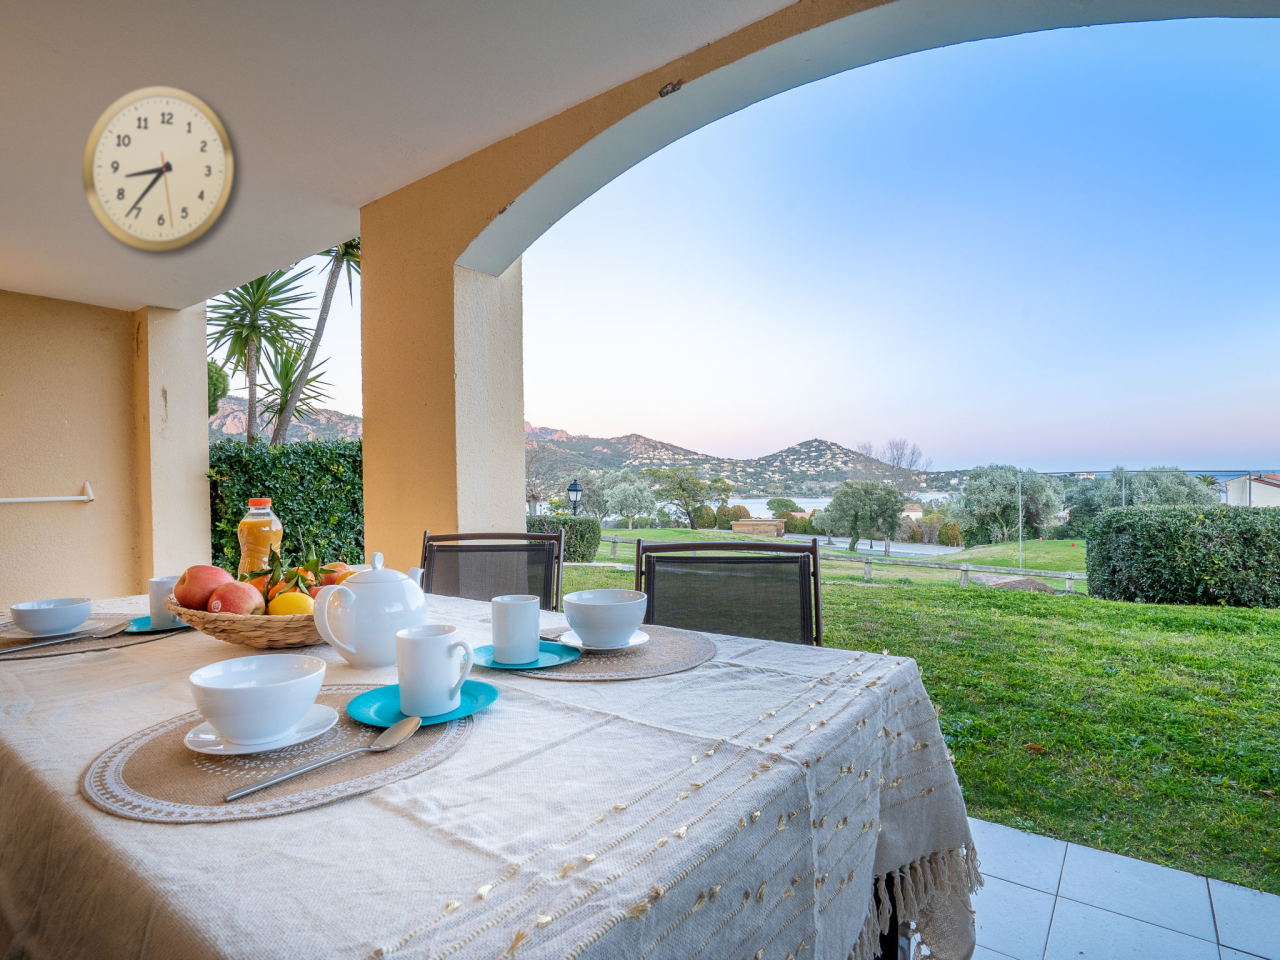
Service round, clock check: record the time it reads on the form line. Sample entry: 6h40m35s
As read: 8h36m28s
